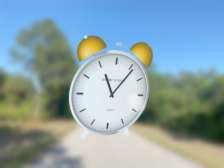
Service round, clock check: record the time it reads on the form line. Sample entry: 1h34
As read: 11h06
